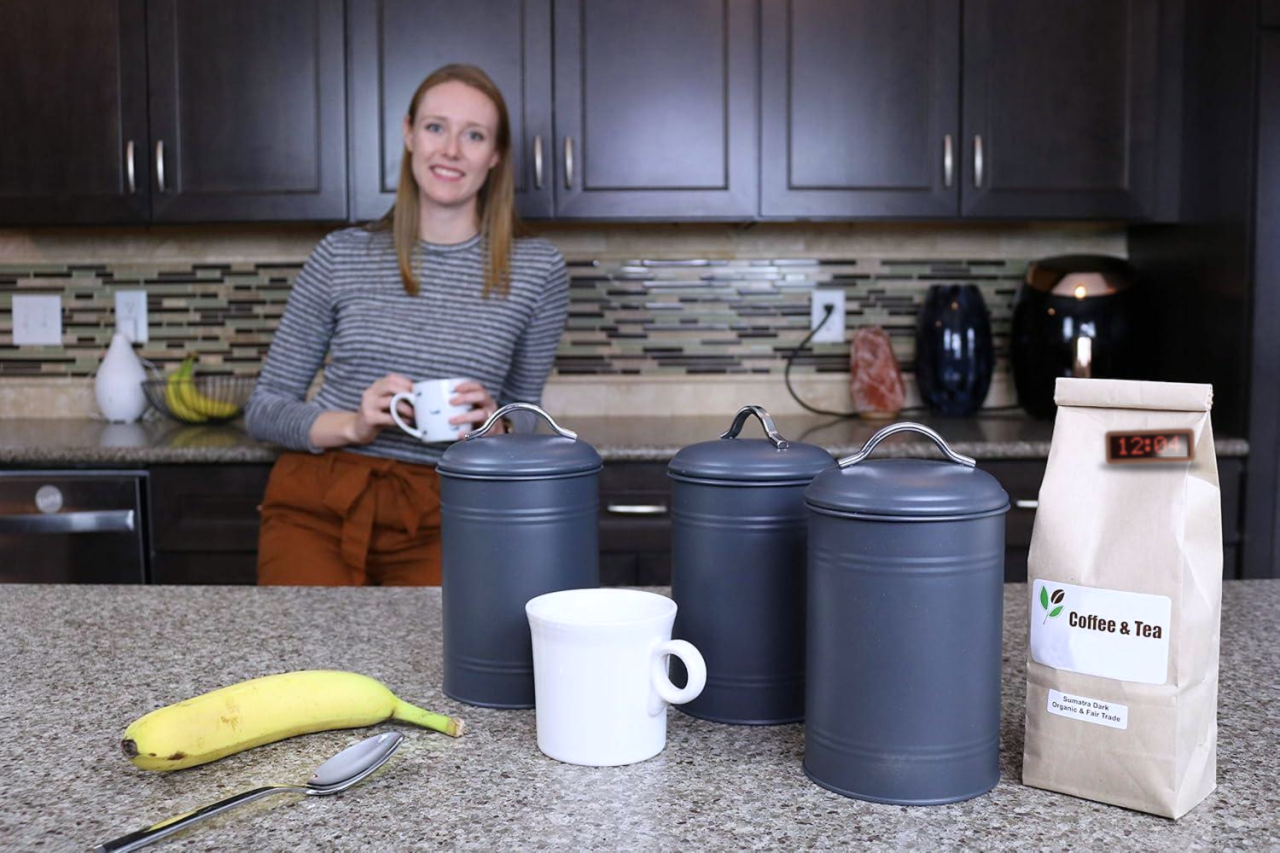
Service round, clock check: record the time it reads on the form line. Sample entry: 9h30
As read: 12h04
